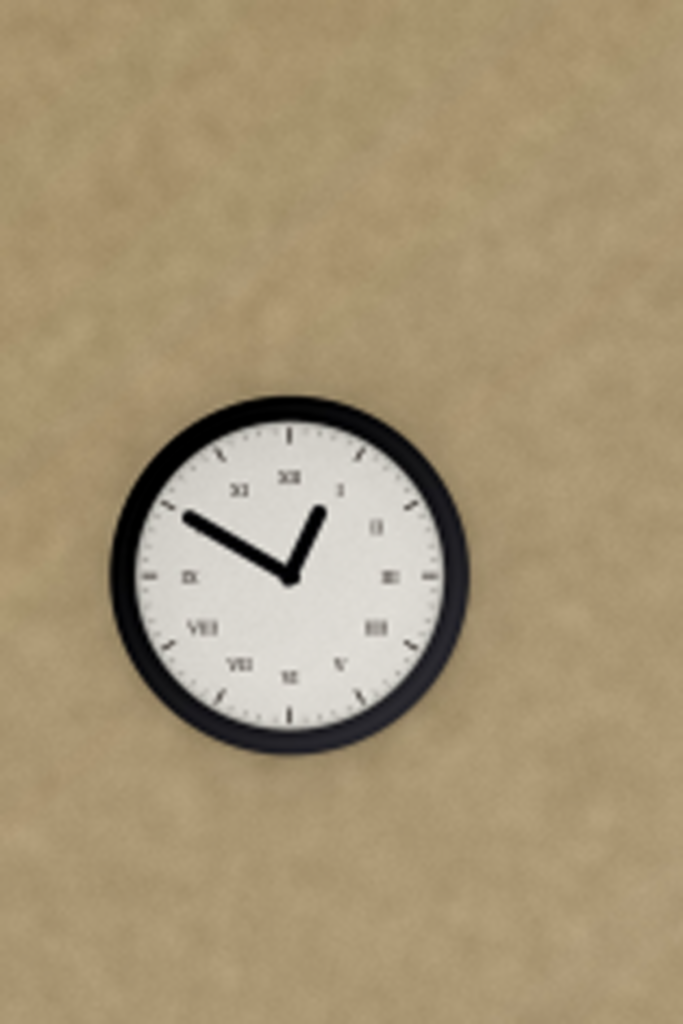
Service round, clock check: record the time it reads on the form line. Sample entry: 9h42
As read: 12h50
